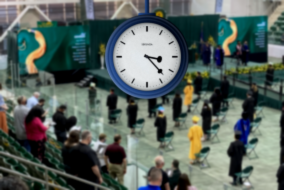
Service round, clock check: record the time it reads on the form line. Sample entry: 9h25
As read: 3h23
